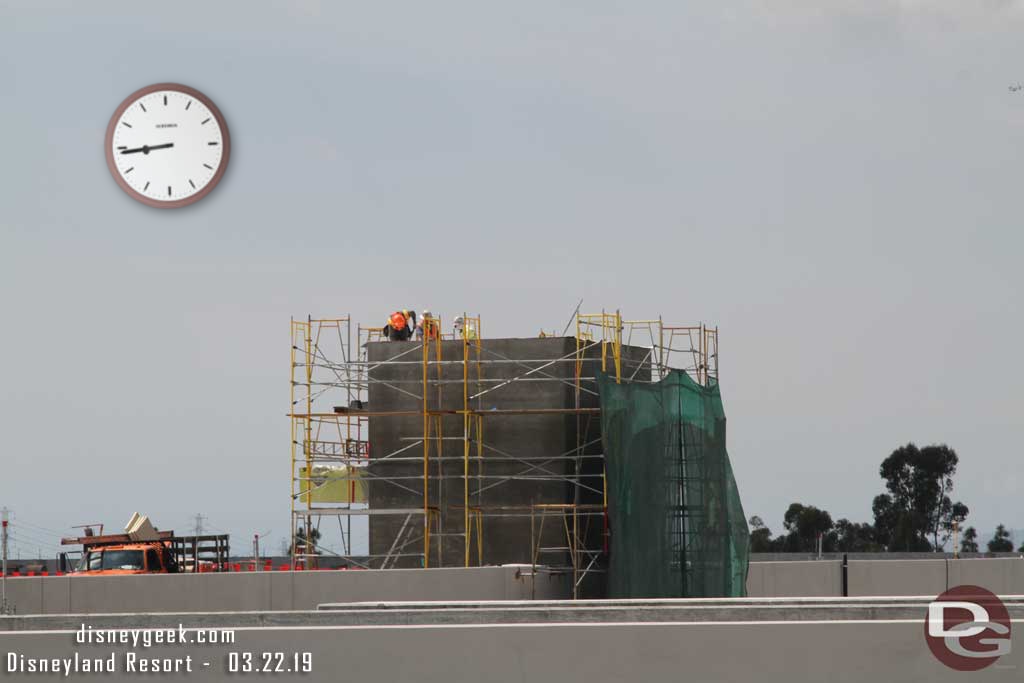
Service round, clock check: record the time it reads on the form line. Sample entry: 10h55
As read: 8h44
